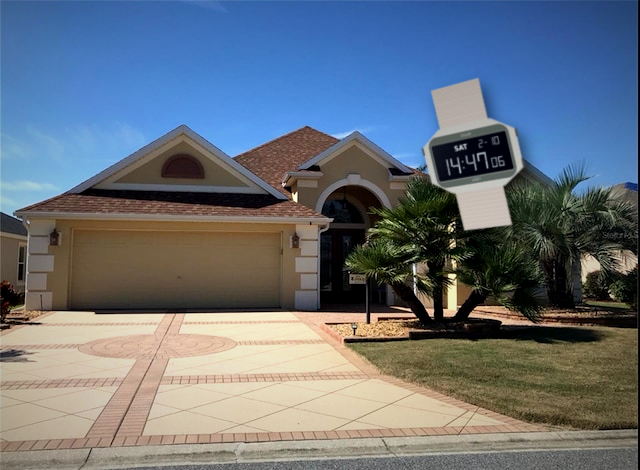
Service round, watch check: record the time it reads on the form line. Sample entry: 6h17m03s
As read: 14h47m06s
